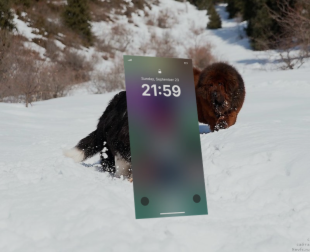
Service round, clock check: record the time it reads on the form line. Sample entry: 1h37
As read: 21h59
